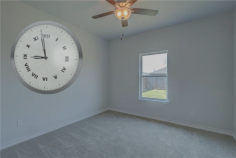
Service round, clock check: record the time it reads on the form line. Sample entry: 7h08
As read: 8h58
